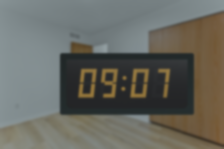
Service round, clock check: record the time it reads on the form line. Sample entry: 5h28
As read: 9h07
